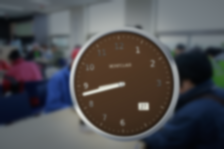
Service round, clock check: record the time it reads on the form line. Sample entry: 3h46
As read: 8h43
